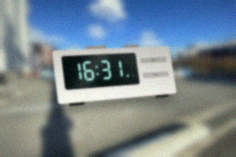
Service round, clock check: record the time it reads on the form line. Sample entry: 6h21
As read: 16h31
